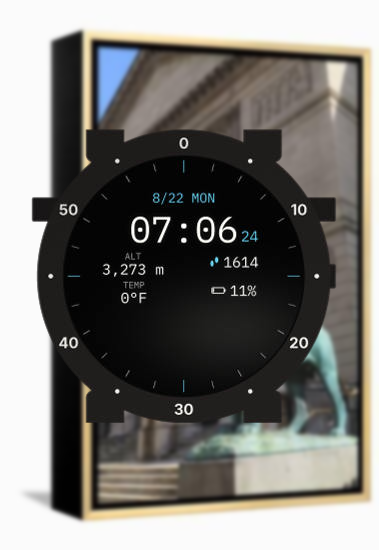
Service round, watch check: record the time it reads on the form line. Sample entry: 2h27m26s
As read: 7h06m24s
